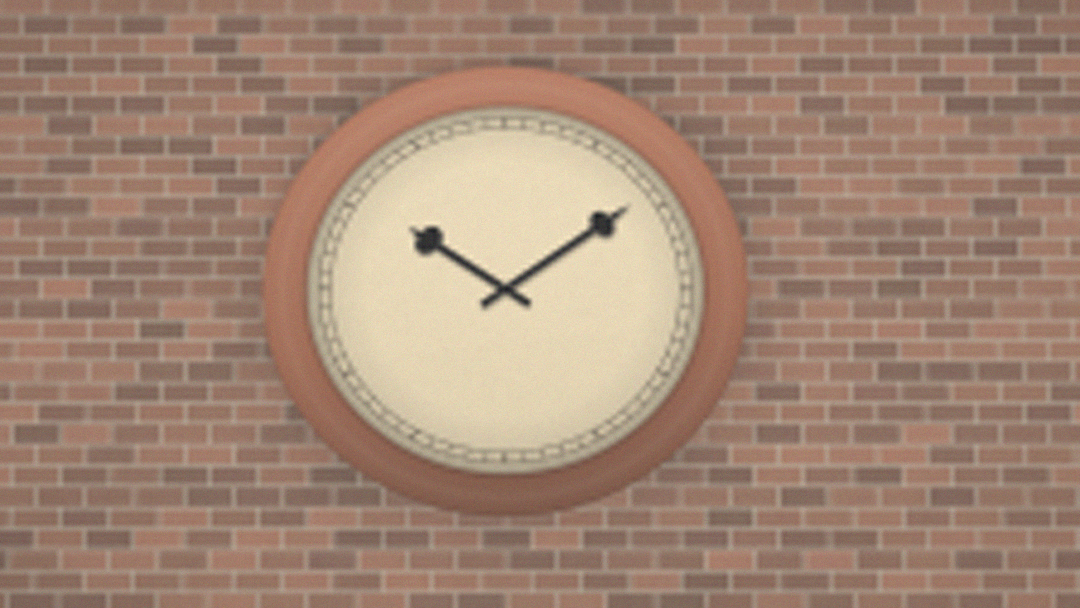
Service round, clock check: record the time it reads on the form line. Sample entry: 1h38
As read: 10h09
